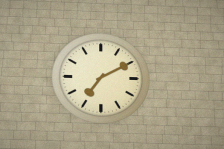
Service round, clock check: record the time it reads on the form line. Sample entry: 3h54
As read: 7h10
